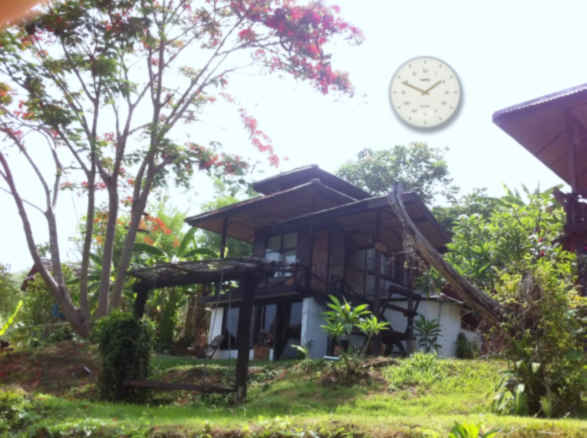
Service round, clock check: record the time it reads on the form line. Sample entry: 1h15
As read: 1h49
